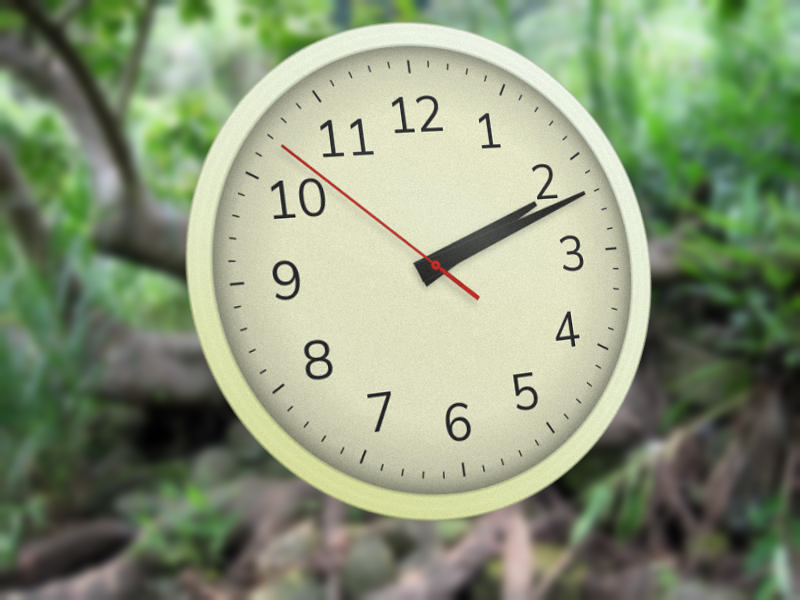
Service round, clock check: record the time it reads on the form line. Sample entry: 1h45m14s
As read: 2h11m52s
